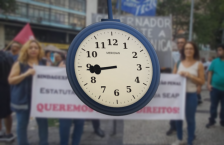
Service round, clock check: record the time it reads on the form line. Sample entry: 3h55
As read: 8h44
